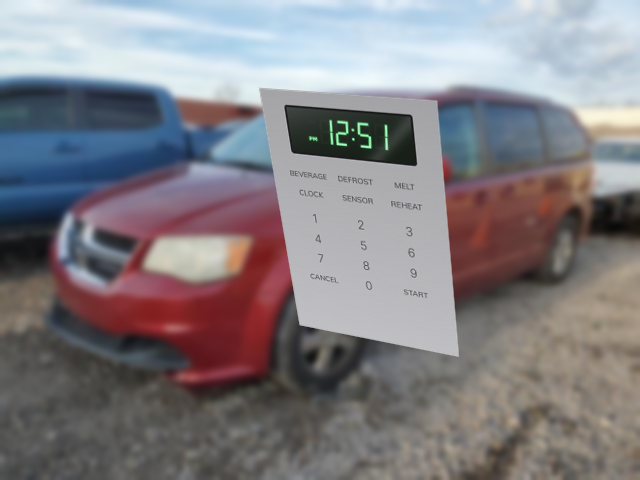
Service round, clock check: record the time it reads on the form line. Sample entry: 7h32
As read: 12h51
